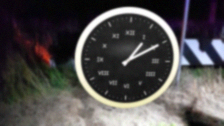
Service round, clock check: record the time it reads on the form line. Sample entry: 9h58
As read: 1h10
